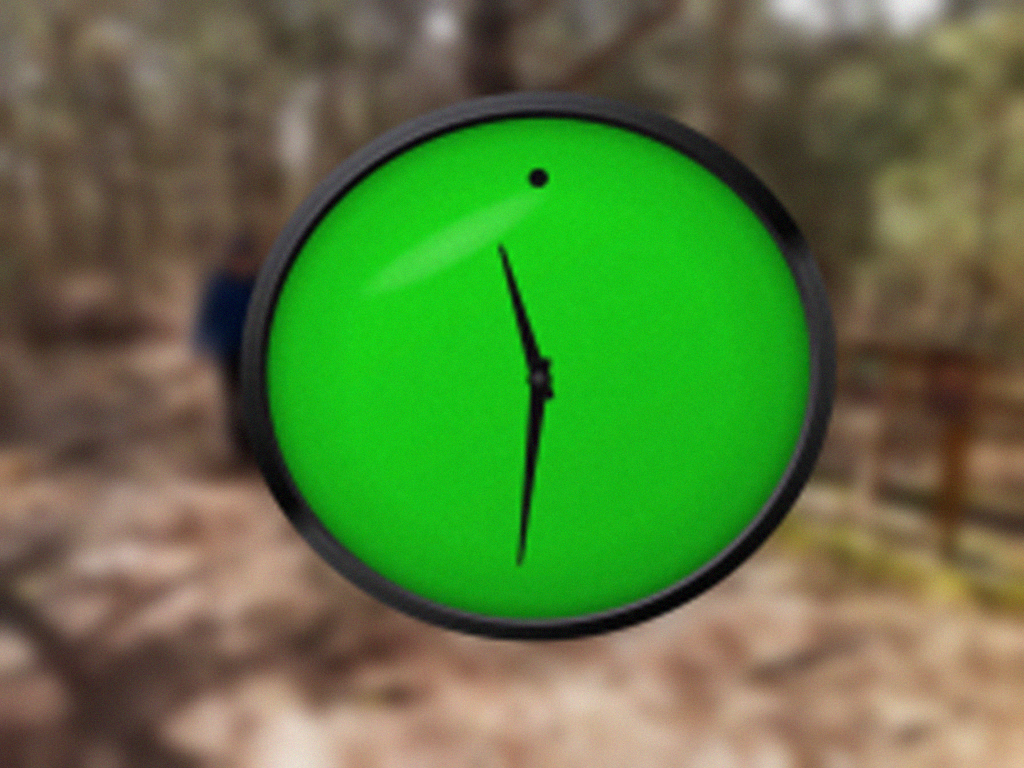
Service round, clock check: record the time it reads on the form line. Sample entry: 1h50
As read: 11h31
